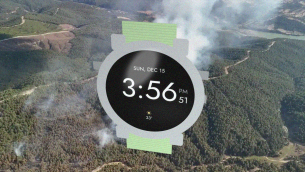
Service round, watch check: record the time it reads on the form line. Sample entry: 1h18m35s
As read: 3h56m51s
